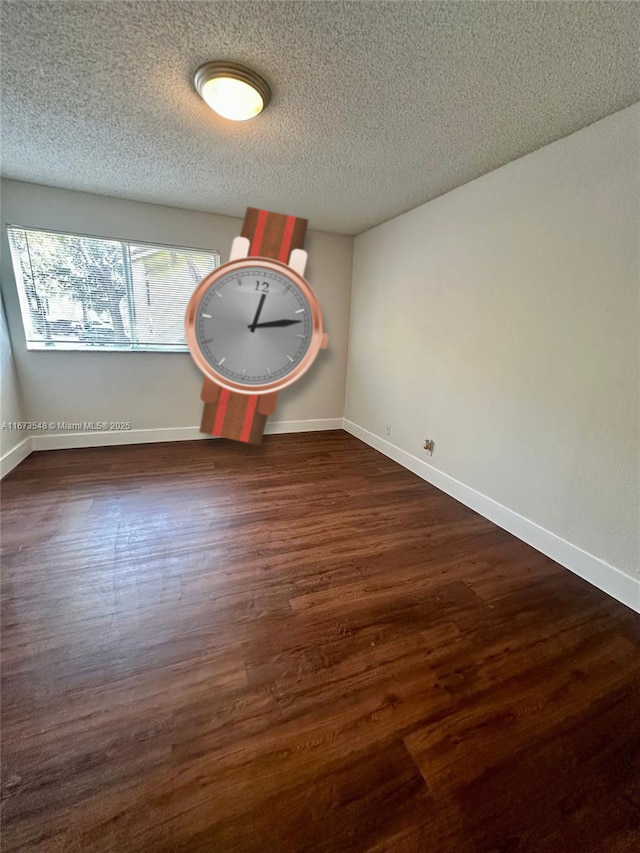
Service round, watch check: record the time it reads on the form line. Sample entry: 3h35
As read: 12h12
